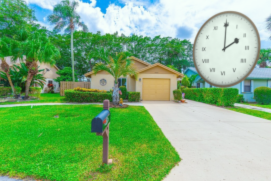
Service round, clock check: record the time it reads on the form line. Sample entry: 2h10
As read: 2h00
